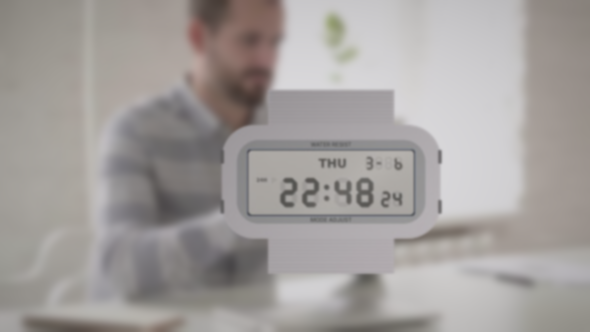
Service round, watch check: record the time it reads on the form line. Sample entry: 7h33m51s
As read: 22h48m24s
